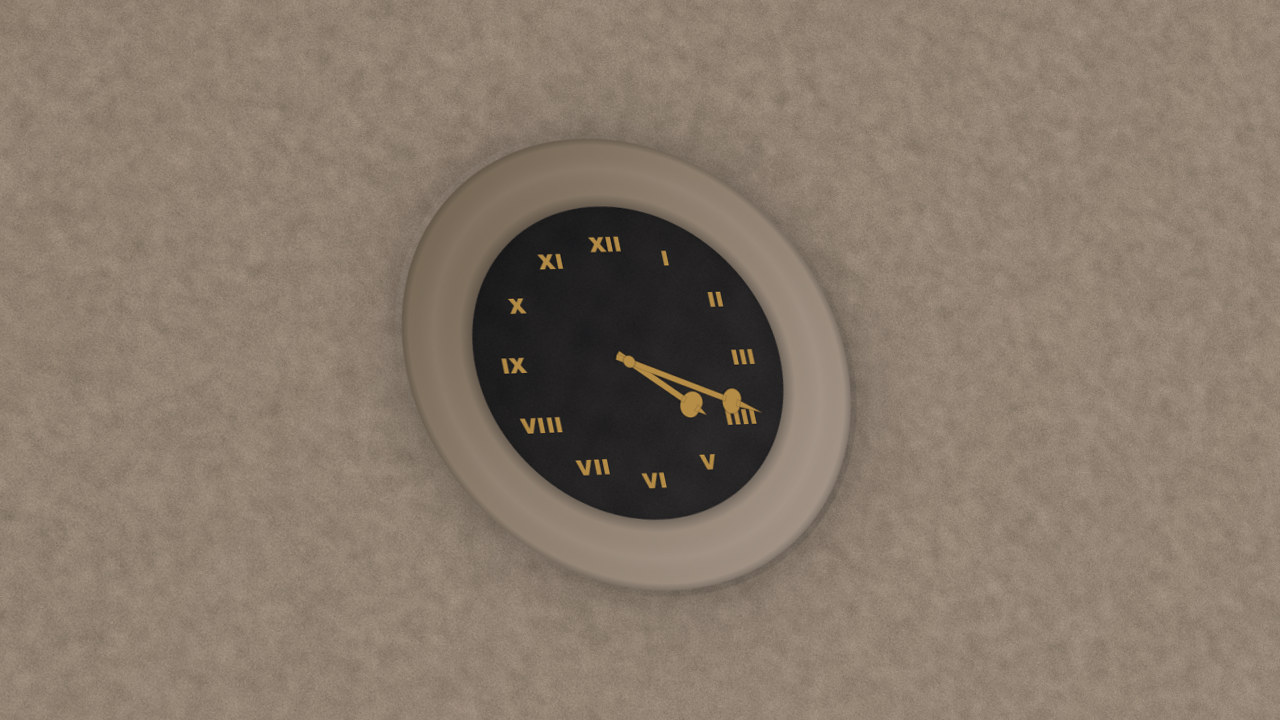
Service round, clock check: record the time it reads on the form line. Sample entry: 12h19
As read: 4h19
